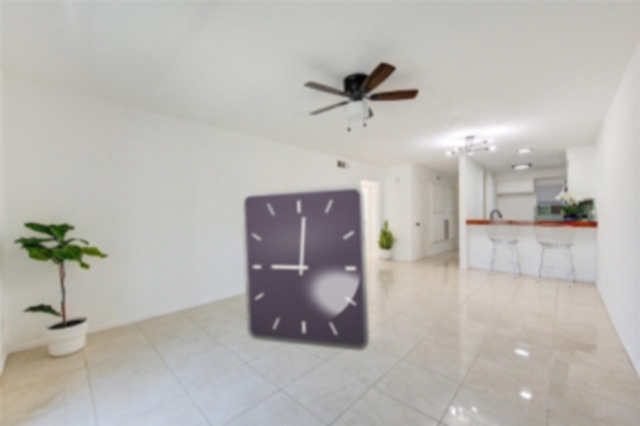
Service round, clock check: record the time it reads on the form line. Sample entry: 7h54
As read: 9h01
